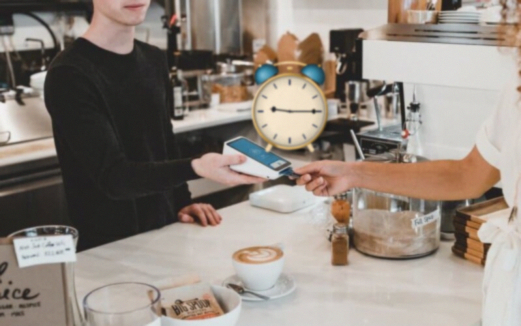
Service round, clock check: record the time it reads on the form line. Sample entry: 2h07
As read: 9h15
